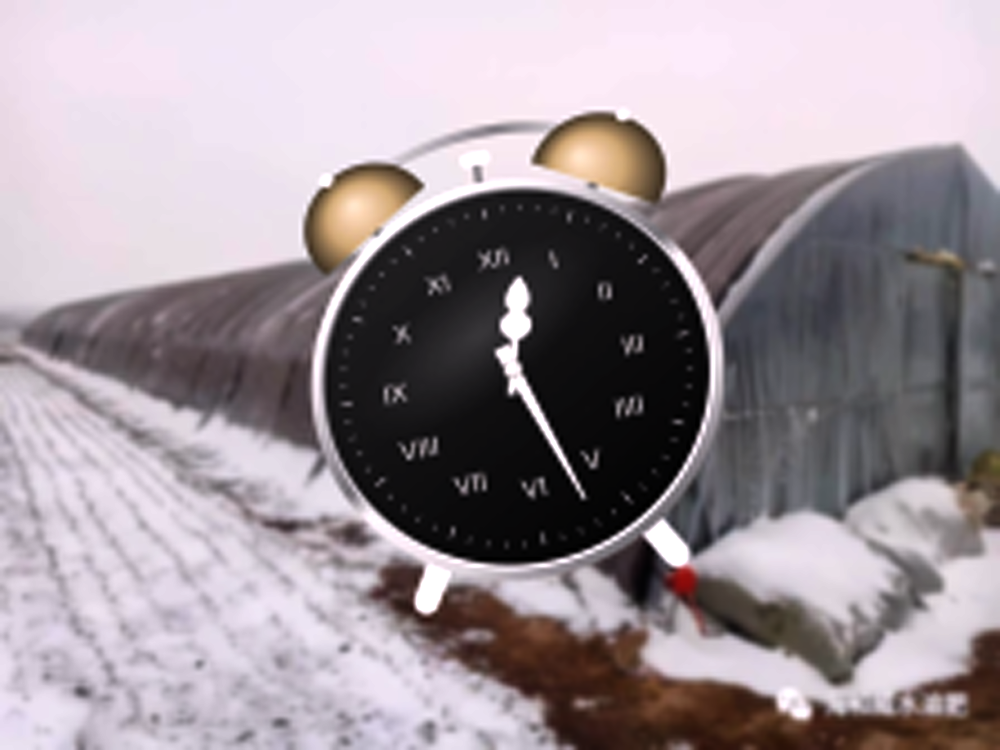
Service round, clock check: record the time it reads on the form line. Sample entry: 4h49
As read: 12h27
